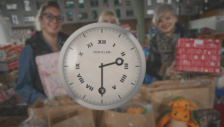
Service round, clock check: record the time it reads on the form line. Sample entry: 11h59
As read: 2h30
